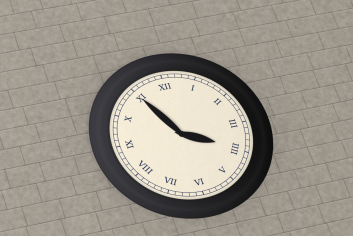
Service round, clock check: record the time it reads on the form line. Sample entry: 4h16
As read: 3h55
